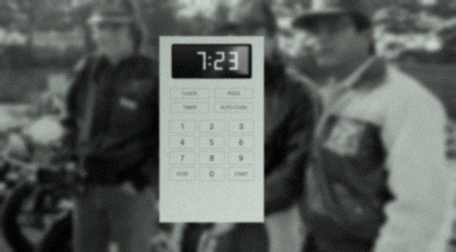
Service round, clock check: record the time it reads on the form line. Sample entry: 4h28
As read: 7h23
